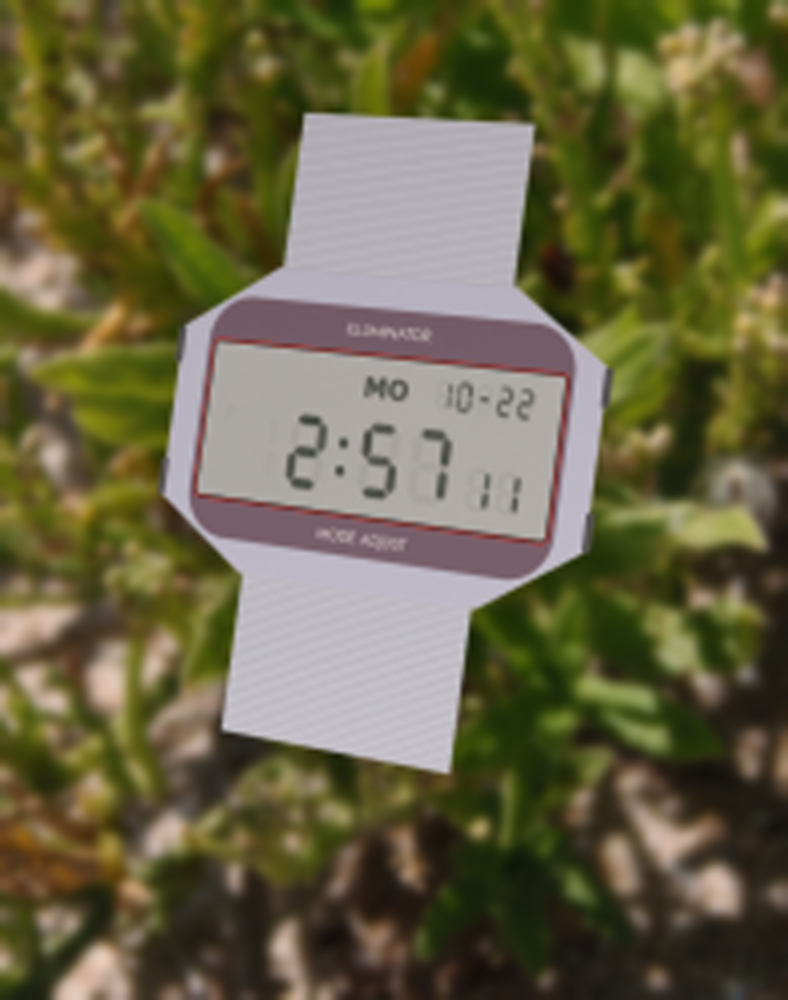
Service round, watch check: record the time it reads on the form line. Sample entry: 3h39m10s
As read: 2h57m11s
